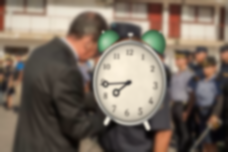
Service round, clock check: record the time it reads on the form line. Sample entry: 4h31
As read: 7h44
